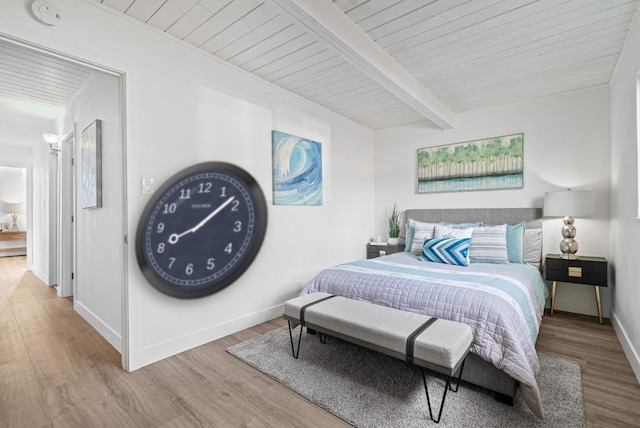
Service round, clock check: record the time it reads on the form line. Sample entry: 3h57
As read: 8h08
